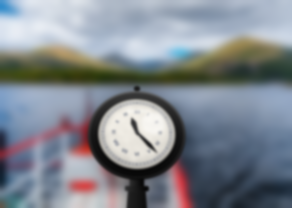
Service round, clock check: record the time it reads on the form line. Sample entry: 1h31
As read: 11h23
